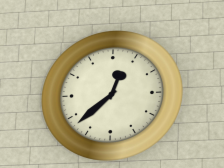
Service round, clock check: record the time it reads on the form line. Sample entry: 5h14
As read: 12h38
